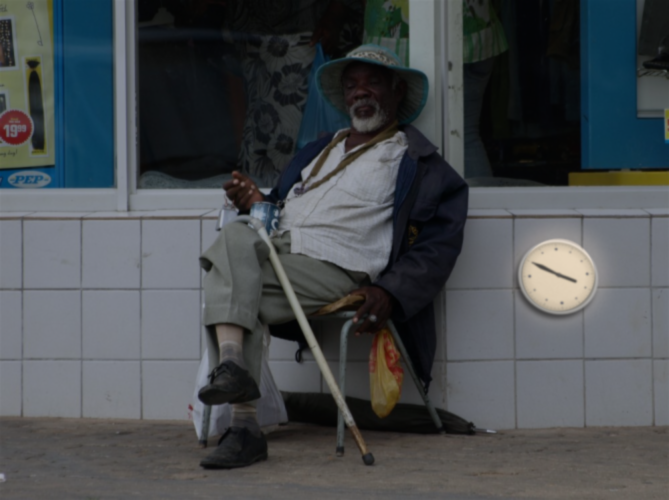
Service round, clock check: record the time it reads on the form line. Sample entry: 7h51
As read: 3h50
